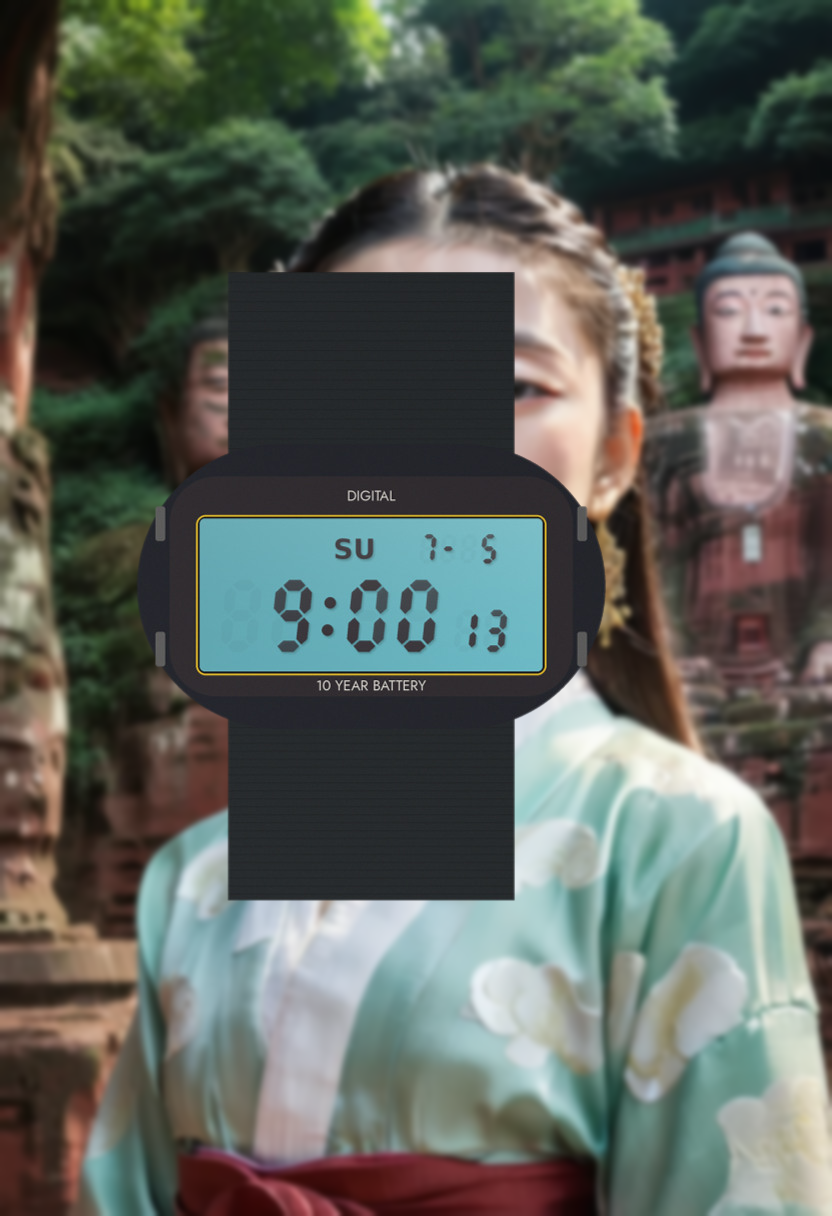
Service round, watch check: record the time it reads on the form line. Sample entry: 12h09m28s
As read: 9h00m13s
